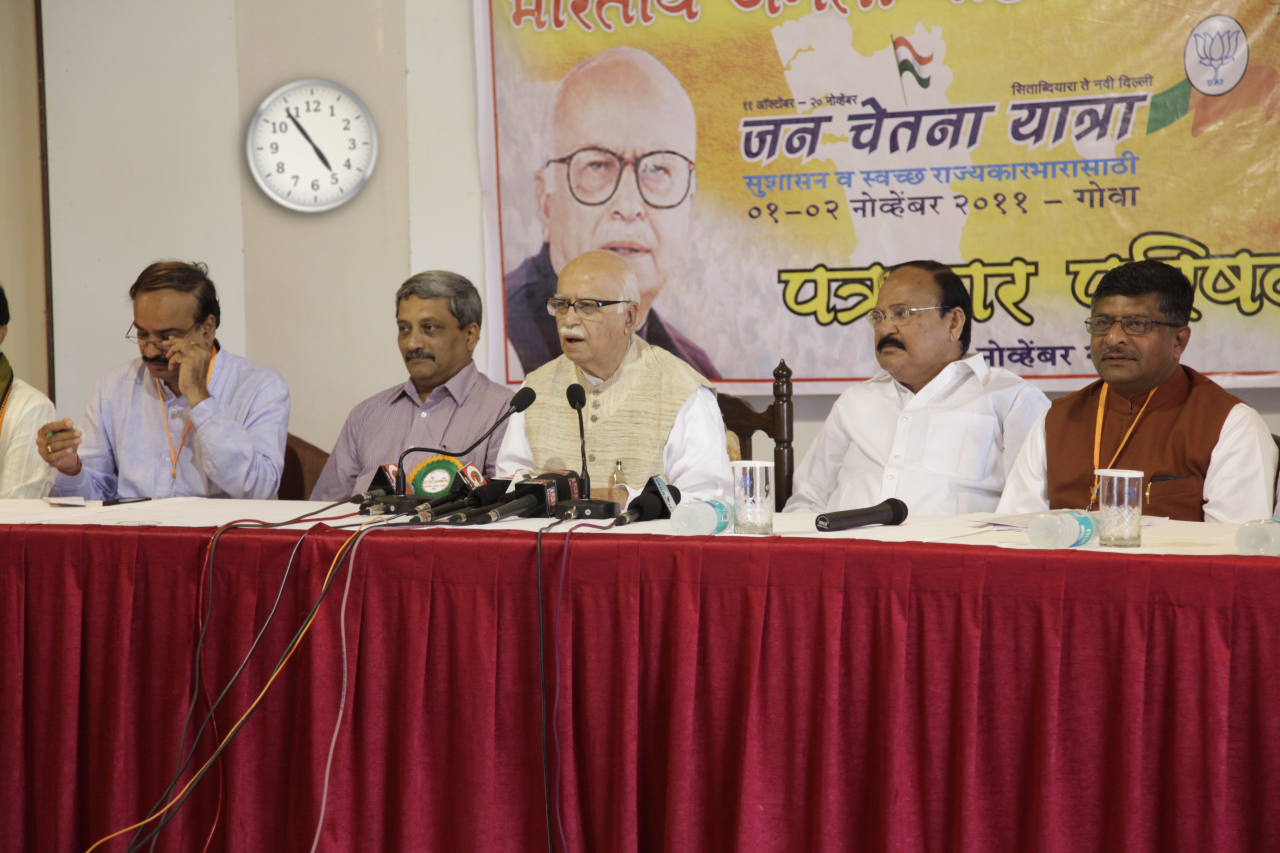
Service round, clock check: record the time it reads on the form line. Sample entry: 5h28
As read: 4h54
